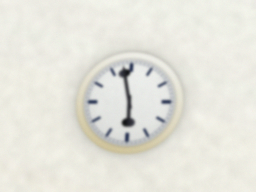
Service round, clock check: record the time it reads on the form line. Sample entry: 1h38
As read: 5h58
